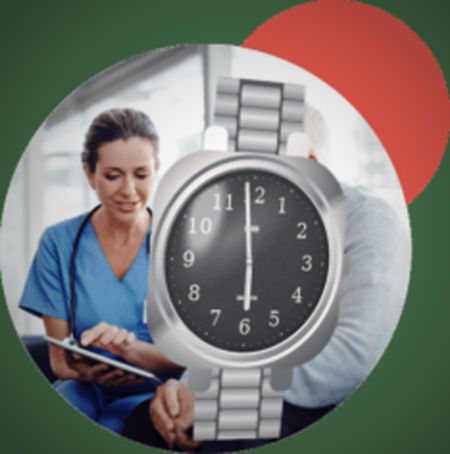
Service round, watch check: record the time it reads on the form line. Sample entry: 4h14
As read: 5h59
